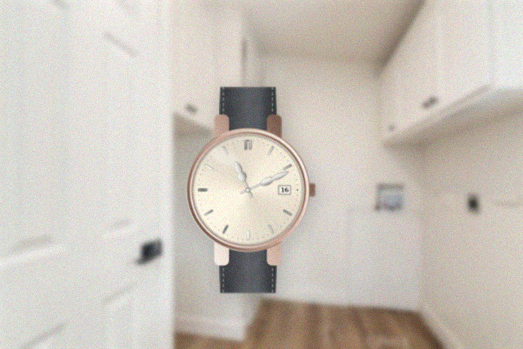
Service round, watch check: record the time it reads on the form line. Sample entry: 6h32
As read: 11h11
